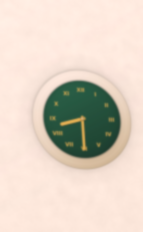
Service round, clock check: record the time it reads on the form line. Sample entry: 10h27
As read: 8h30
